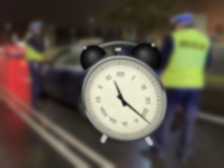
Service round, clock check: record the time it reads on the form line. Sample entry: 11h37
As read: 11h22
